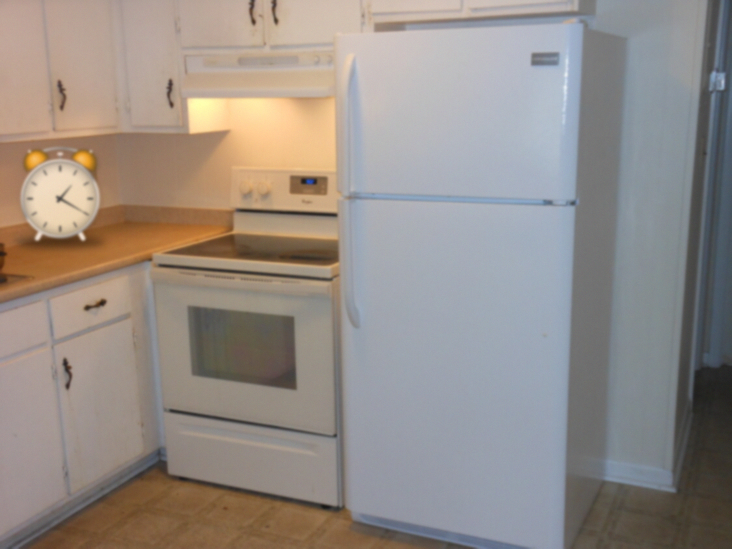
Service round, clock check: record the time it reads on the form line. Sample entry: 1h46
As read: 1h20
